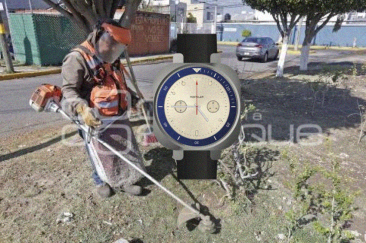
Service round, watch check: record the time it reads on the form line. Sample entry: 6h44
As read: 4h45
